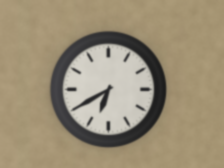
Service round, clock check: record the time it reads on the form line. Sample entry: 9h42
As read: 6h40
